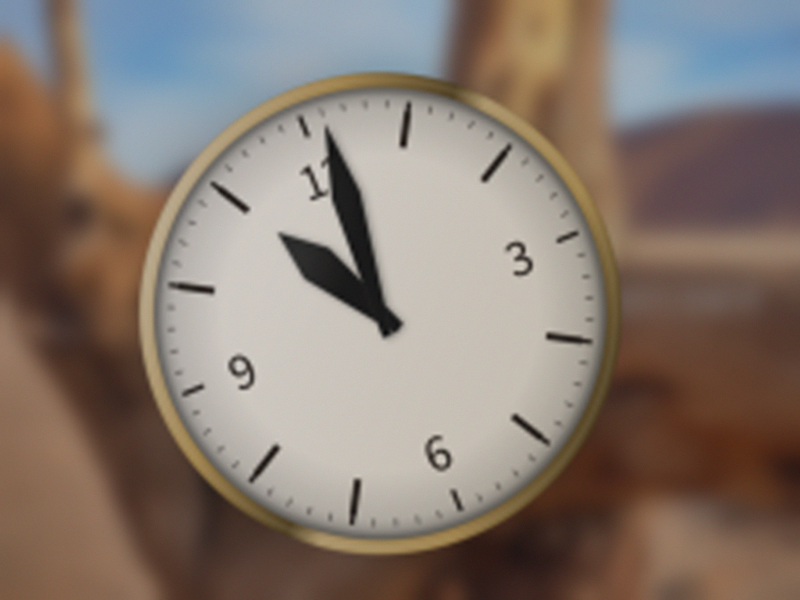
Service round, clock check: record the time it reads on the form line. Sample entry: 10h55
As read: 11h01
